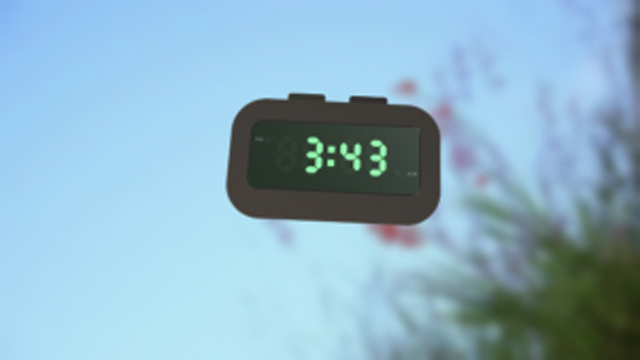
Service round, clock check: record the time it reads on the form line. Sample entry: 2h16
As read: 3h43
